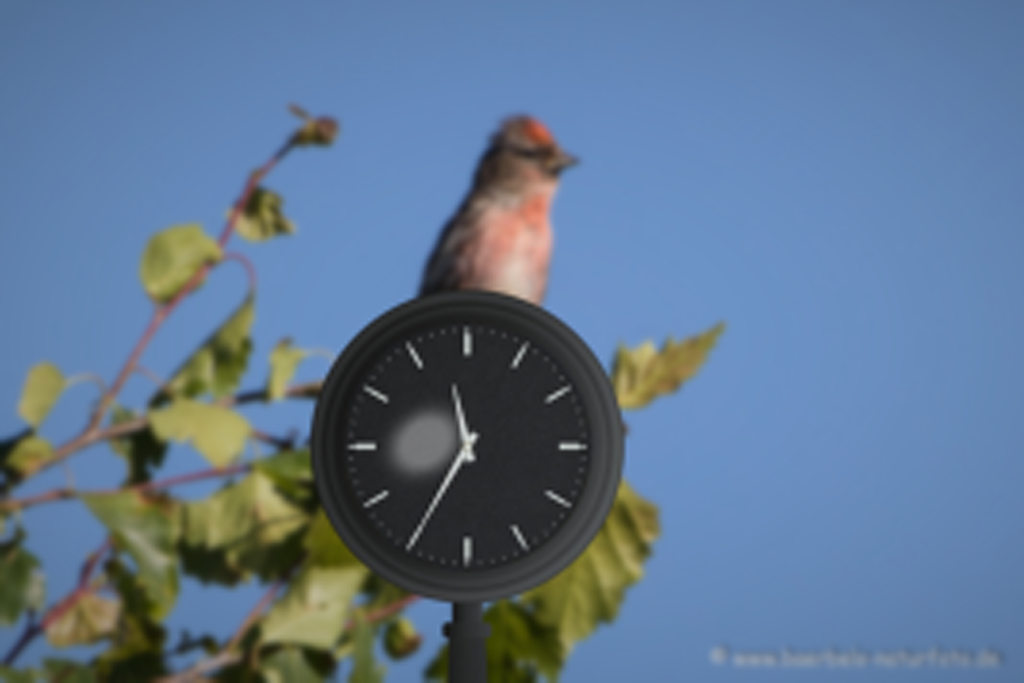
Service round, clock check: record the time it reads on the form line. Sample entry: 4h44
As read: 11h35
